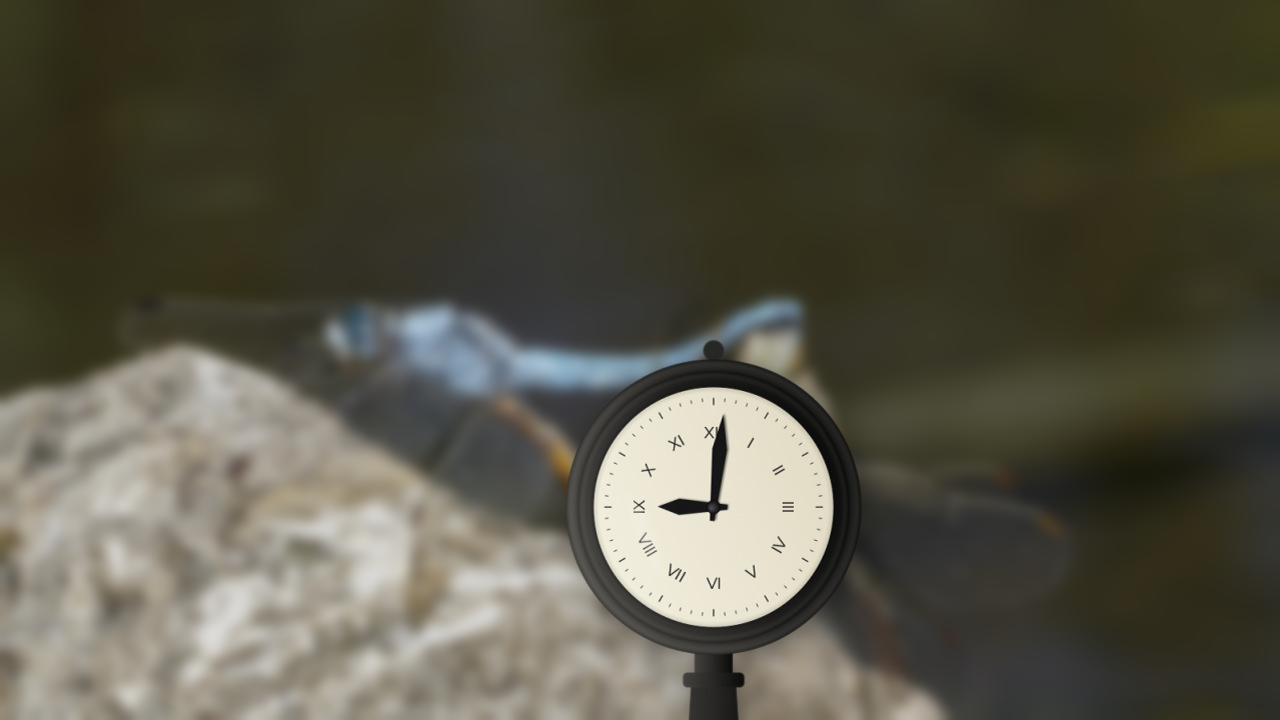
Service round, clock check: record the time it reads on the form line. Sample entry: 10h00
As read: 9h01
